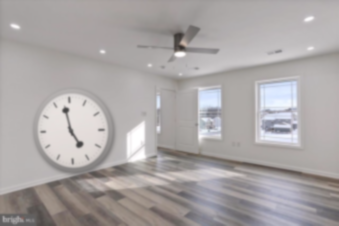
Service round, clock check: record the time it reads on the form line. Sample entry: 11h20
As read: 4h58
